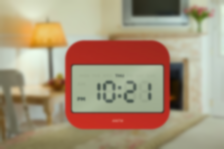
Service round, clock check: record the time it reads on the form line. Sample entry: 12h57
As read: 10h21
